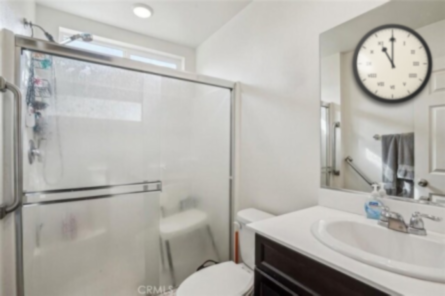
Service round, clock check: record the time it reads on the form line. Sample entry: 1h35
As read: 11h00
